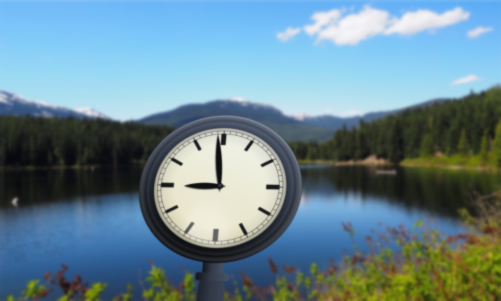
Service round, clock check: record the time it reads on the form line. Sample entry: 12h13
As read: 8h59
